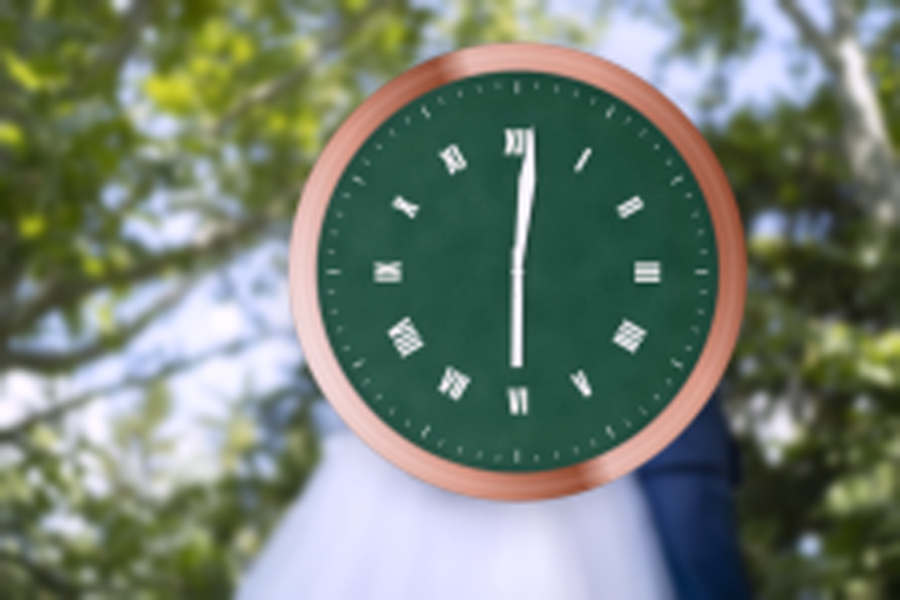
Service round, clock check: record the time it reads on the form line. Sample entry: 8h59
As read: 6h01
